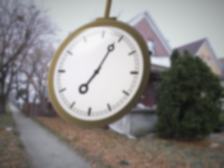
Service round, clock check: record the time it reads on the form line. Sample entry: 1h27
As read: 7h04
